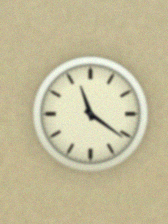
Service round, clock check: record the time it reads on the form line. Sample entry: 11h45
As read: 11h21
